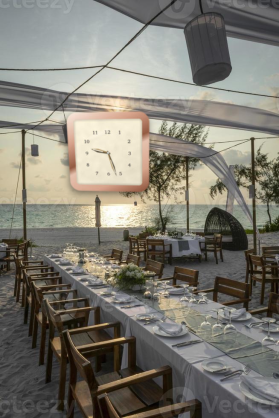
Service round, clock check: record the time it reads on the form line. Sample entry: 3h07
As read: 9h27
